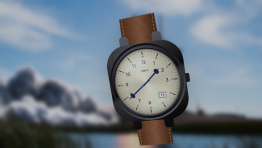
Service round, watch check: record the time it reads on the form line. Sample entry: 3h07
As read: 1h39
